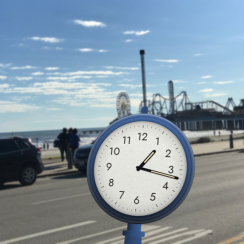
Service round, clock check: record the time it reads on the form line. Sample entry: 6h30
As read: 1h17
